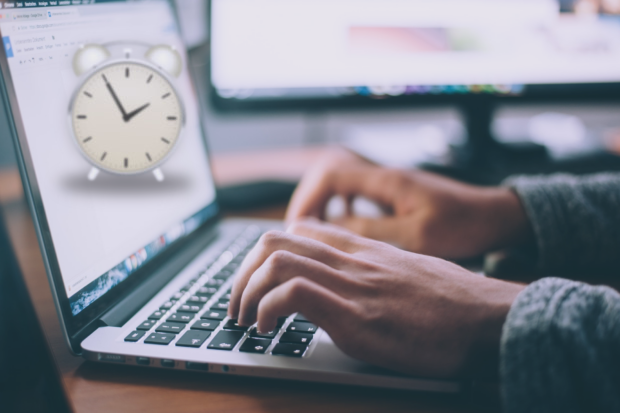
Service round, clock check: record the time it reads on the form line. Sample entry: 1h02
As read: 1h55
